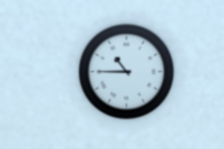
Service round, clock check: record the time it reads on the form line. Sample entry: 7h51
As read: 10h45
